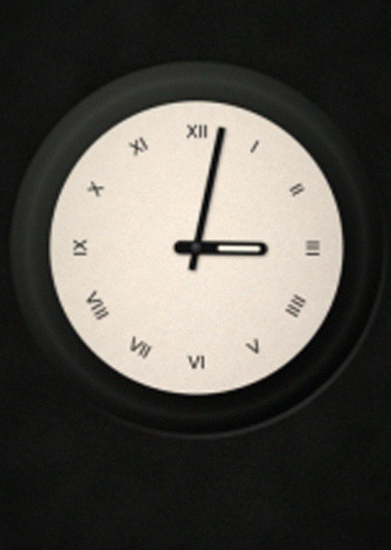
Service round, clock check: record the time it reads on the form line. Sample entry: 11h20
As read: 3h02
